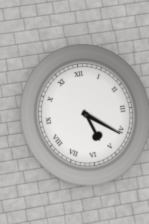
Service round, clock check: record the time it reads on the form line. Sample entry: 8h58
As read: 5h21
